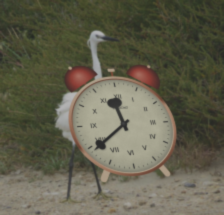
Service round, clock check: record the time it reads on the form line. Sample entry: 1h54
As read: 11h39
